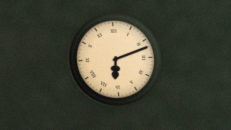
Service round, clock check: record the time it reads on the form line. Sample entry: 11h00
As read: 6h12
